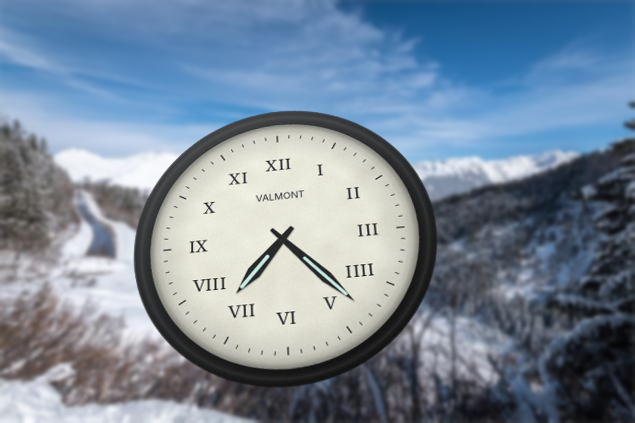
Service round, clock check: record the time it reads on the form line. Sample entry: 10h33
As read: 7h23
